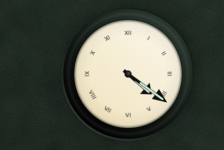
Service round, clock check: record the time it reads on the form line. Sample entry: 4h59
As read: 4h21
